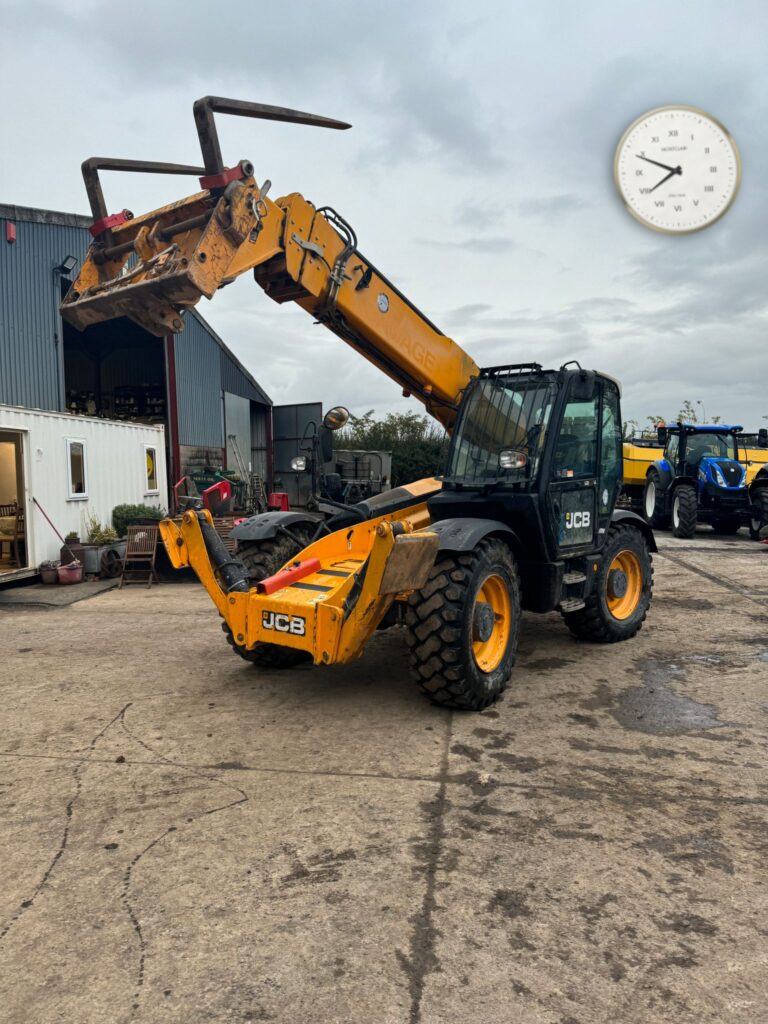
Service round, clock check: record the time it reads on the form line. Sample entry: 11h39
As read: 7h49
